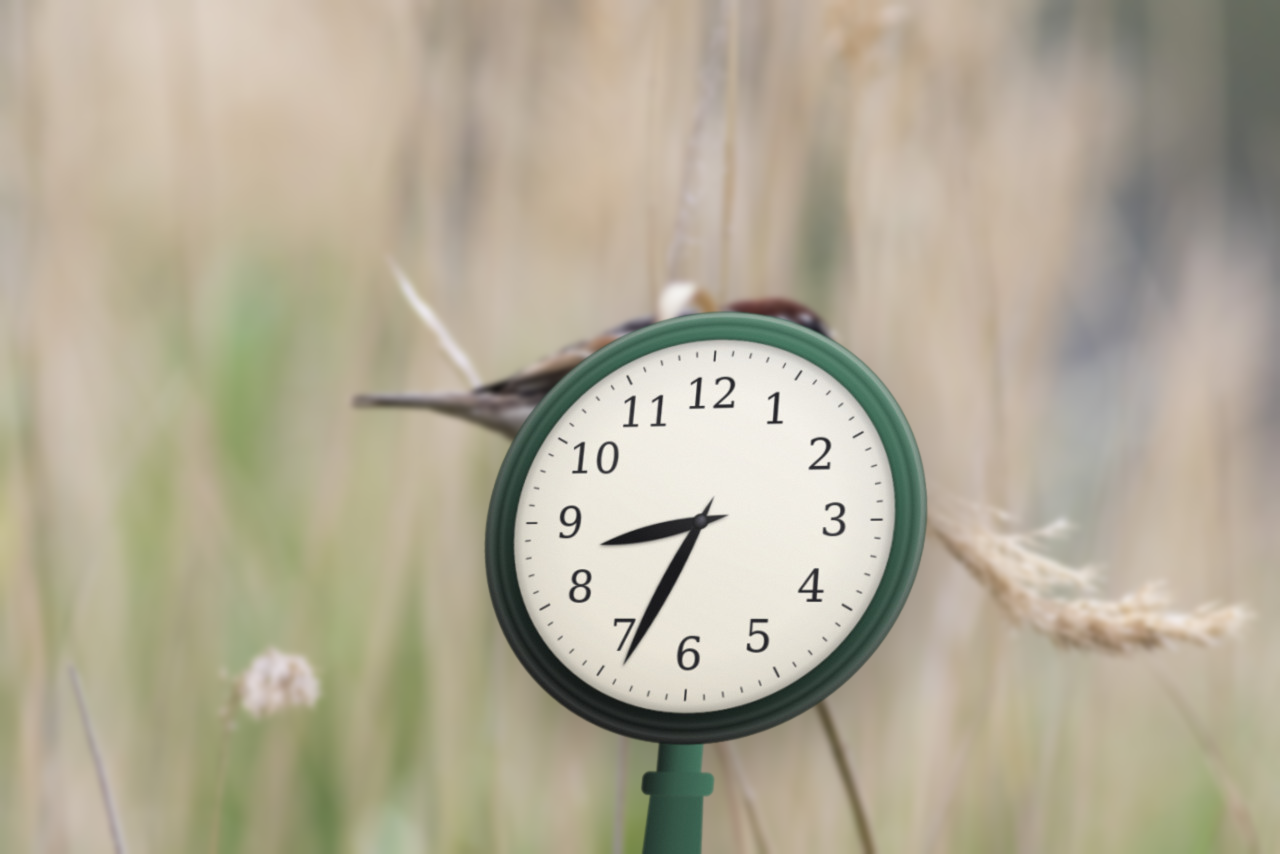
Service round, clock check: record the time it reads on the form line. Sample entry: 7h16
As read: 8h34
